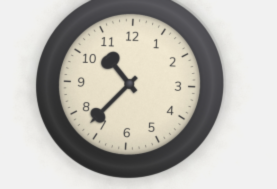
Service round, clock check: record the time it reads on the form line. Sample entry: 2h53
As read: 10h37
